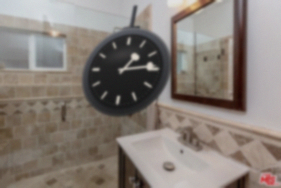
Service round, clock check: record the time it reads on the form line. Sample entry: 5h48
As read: 1h14
